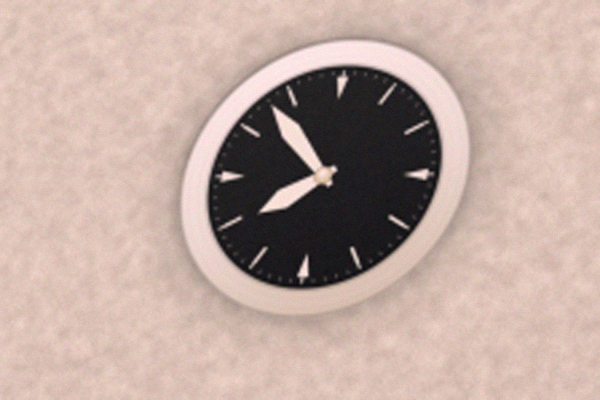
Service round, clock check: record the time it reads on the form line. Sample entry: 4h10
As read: 7h53
